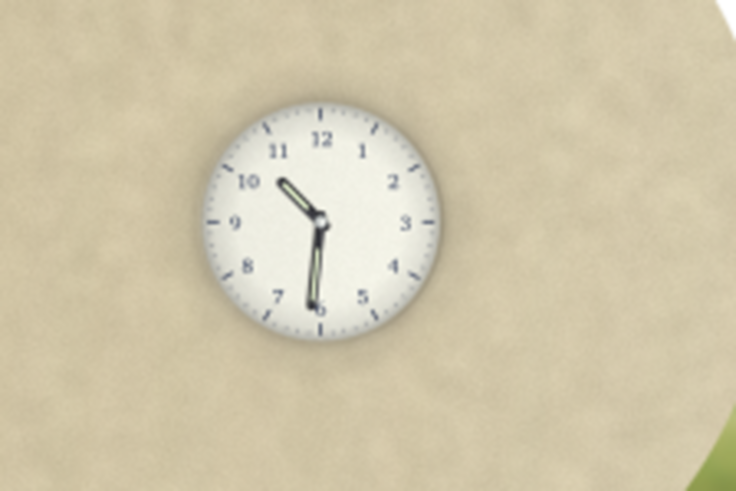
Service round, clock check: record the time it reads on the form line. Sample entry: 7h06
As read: 10h31
